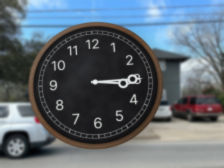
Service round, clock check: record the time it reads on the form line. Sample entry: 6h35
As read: 3h15
